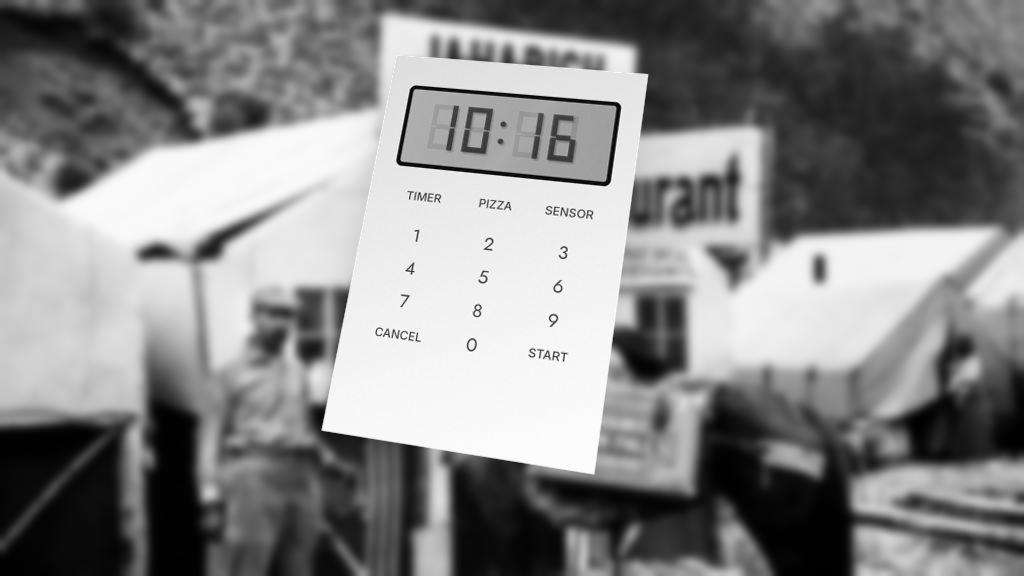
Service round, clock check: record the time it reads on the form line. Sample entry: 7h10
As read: 10h16
